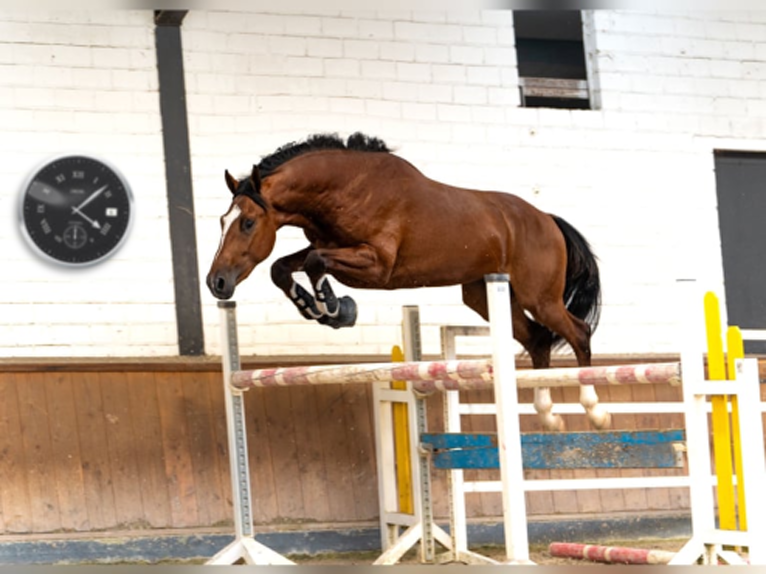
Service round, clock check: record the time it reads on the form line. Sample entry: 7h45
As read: 4h08
